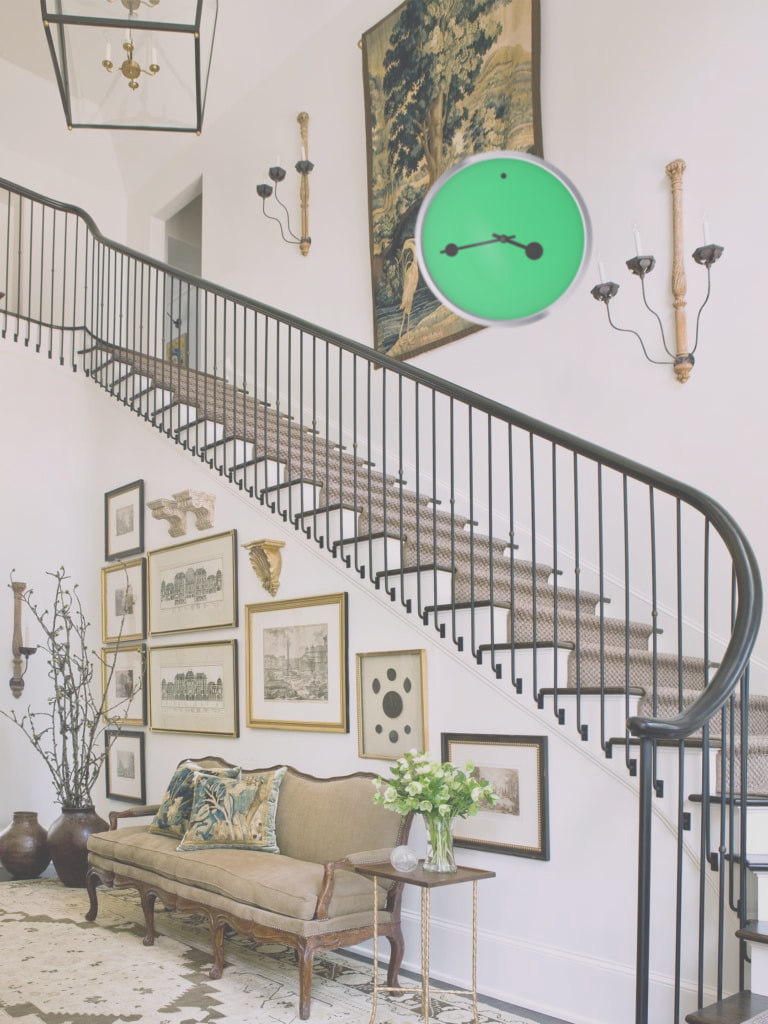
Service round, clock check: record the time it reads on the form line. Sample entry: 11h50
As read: 3h43
